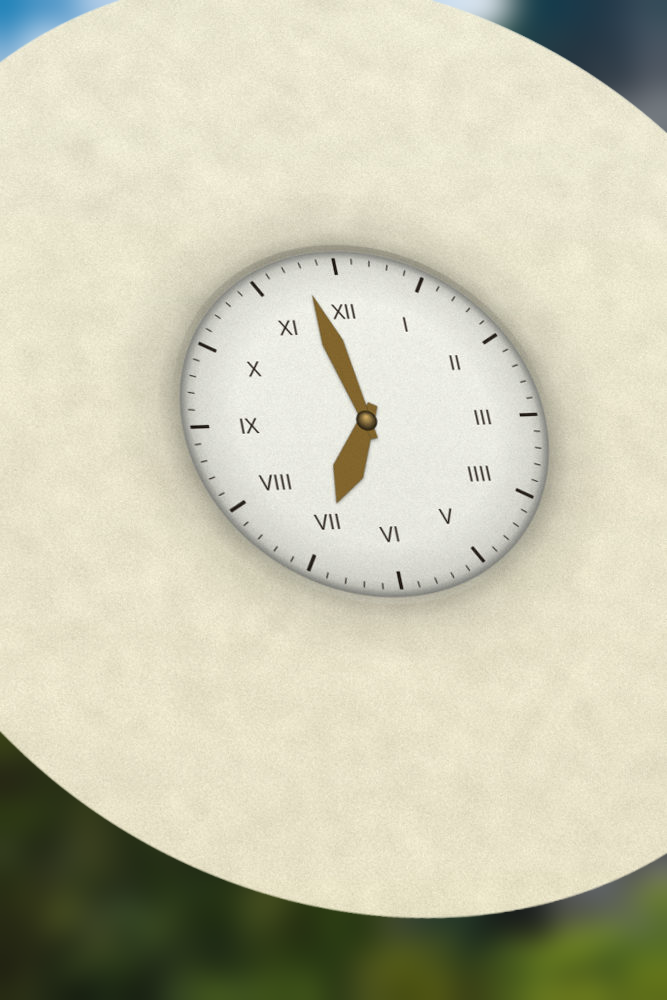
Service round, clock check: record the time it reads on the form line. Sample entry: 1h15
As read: 6h58
